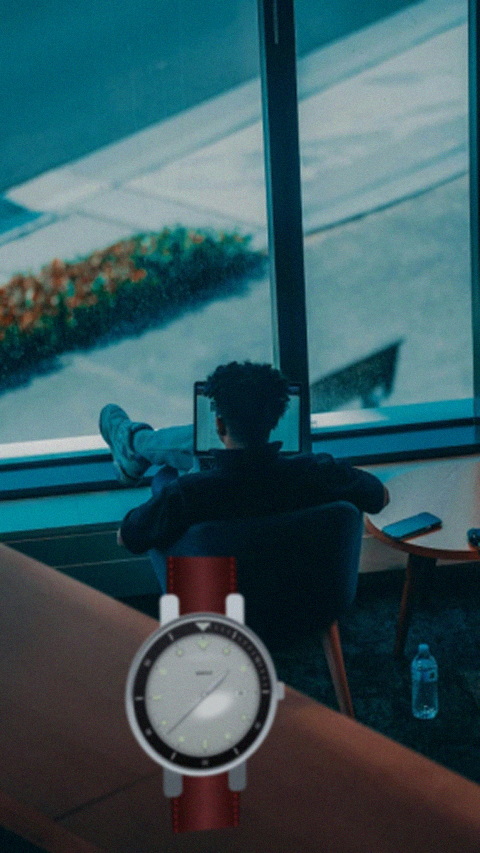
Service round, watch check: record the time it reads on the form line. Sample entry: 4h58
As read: 1h38
